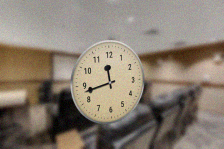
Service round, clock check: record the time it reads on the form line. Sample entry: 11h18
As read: 11h43
